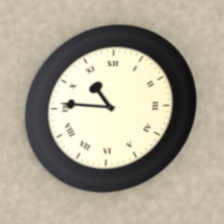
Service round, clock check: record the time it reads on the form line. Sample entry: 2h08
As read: 10h46
